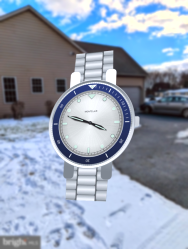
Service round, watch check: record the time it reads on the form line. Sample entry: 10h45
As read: 3h48
